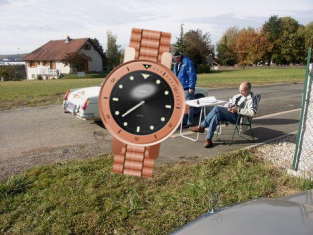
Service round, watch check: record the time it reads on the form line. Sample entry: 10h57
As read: 7h38
